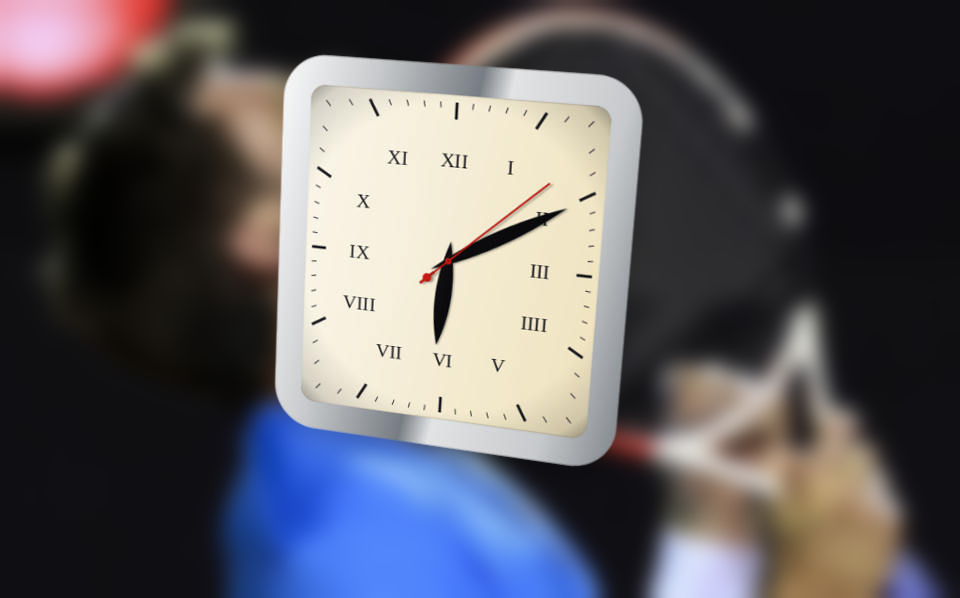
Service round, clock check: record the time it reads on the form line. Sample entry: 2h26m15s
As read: 6h10m08s
